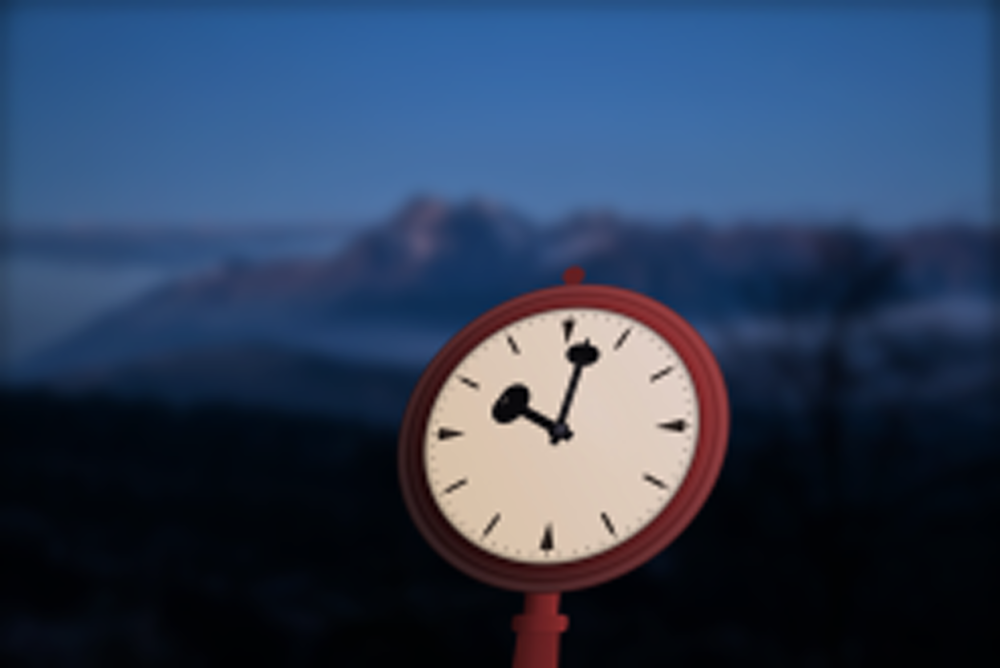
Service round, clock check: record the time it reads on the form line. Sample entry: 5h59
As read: 10h02
